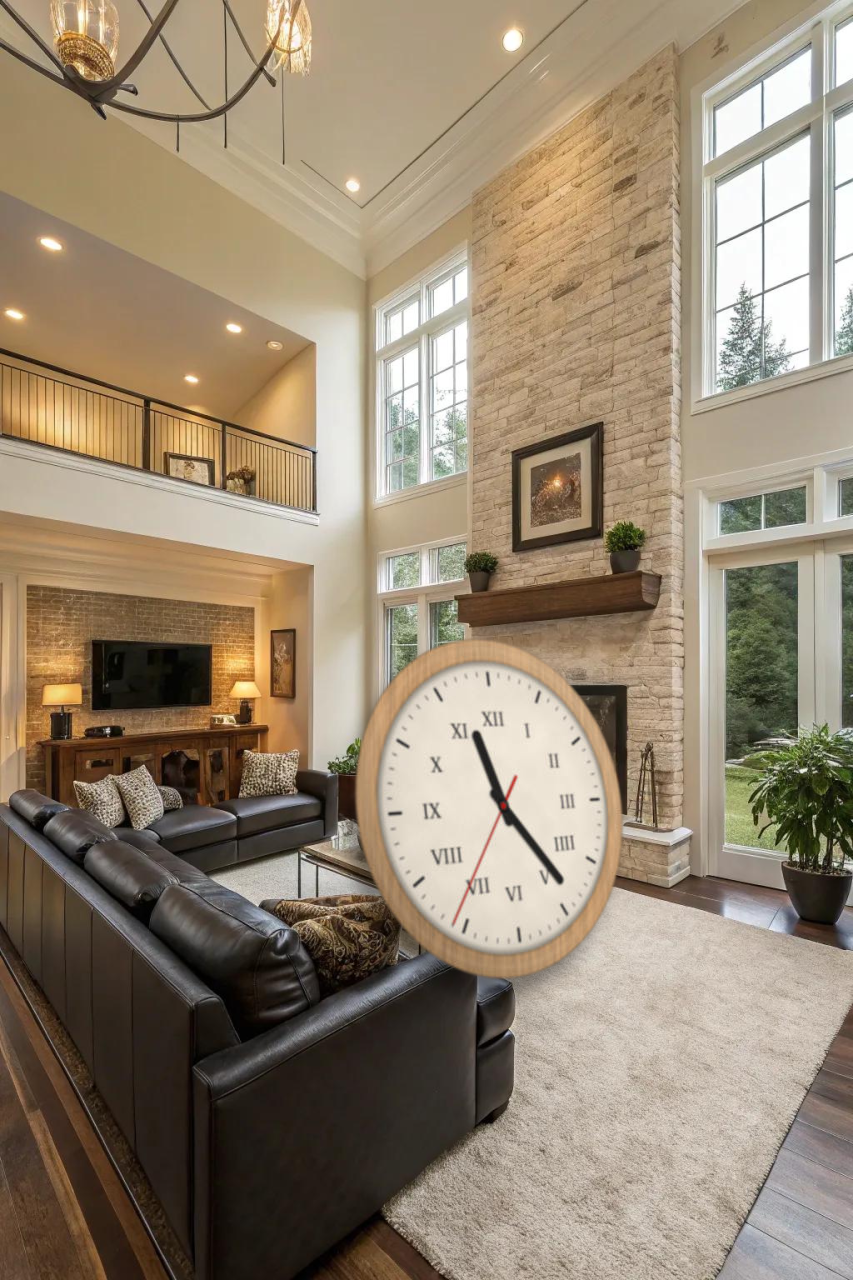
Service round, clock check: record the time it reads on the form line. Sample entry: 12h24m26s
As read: 11h23m36s
